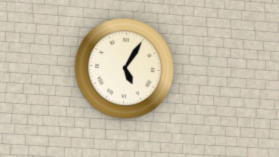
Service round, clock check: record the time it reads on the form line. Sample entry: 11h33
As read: 5h05
